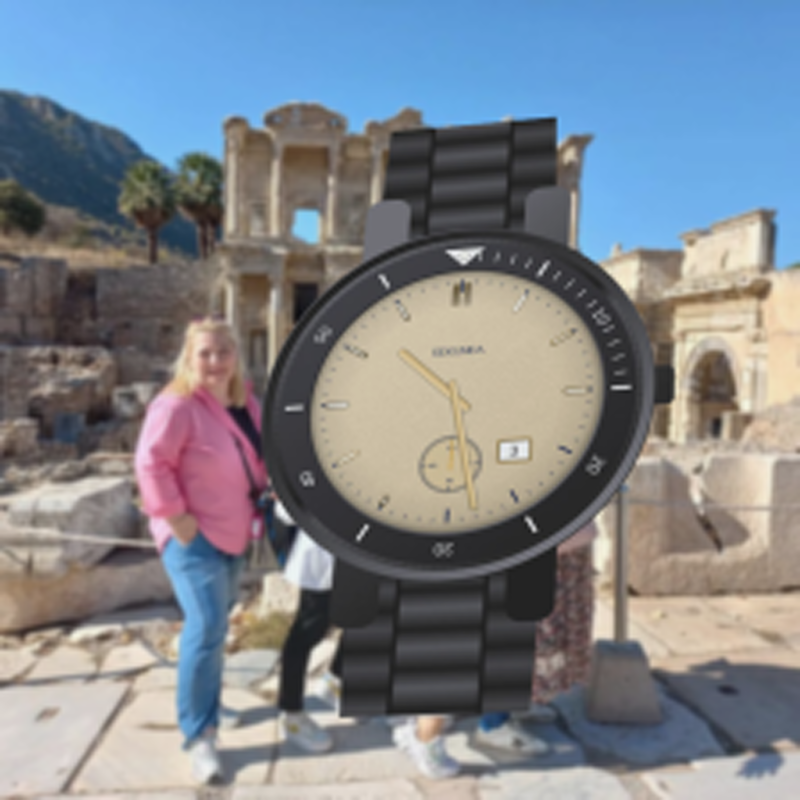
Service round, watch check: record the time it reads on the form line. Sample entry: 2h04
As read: 10h28
